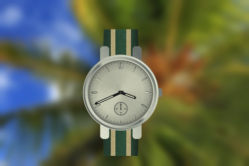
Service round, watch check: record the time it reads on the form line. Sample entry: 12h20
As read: 3h41
